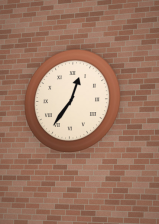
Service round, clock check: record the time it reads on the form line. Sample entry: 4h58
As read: 12h36
